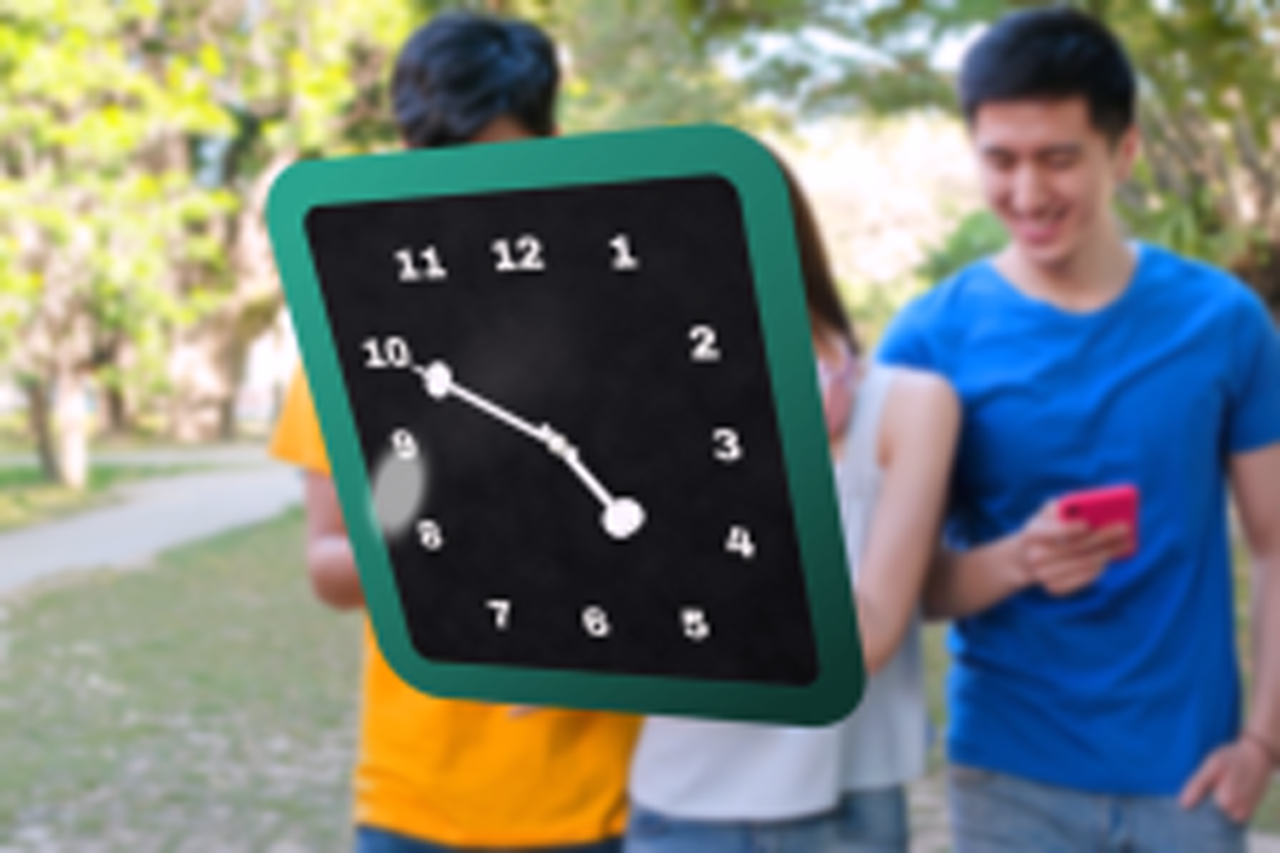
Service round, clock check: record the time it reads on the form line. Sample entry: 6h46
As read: 4h50
